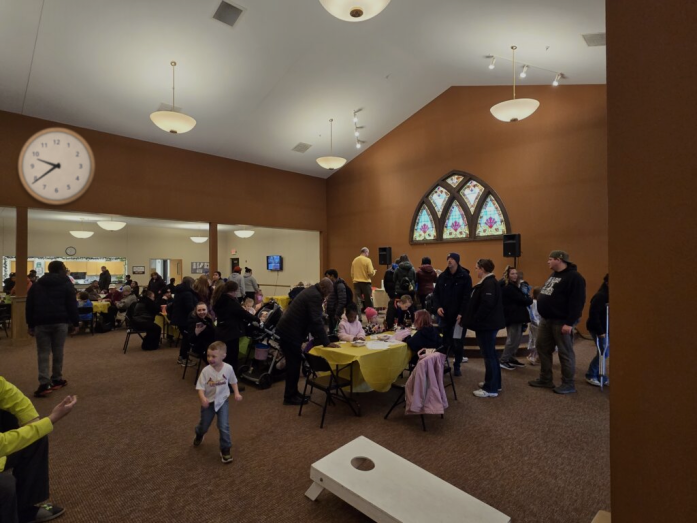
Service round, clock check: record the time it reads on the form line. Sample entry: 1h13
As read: 9h39
